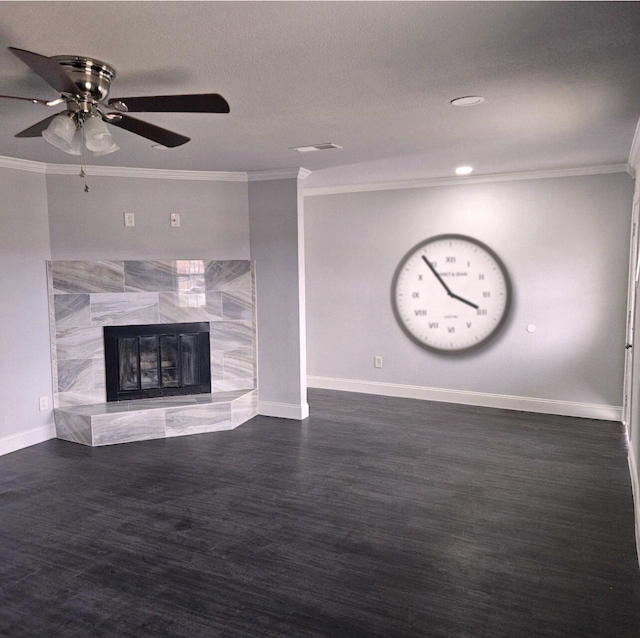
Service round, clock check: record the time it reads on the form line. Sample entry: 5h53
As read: 3h54
